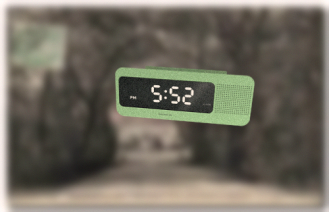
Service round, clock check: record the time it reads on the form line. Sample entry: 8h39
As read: 5h52
